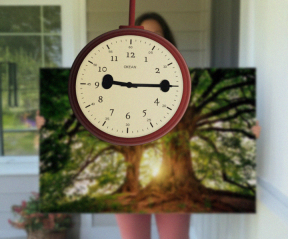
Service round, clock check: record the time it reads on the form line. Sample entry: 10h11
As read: 9h15
